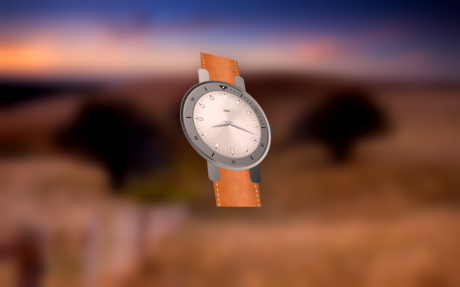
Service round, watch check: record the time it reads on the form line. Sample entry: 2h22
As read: 8h18
